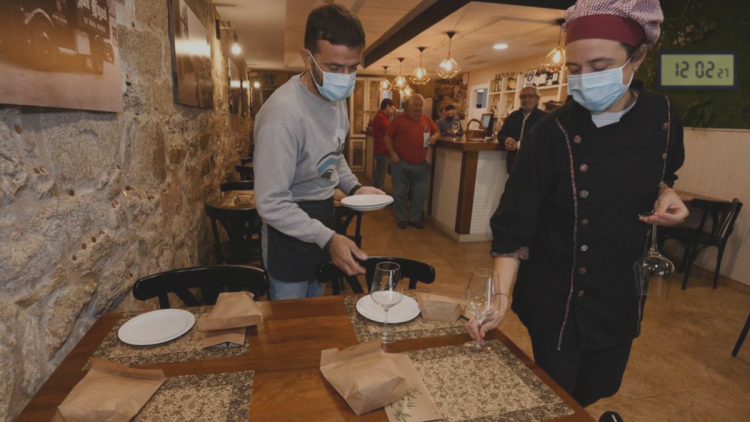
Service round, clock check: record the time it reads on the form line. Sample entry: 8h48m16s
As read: 12h02m27s
